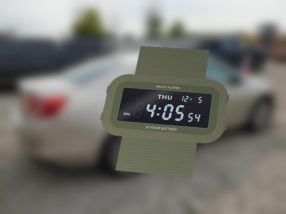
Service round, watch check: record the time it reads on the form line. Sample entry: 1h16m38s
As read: 4h05m54s
